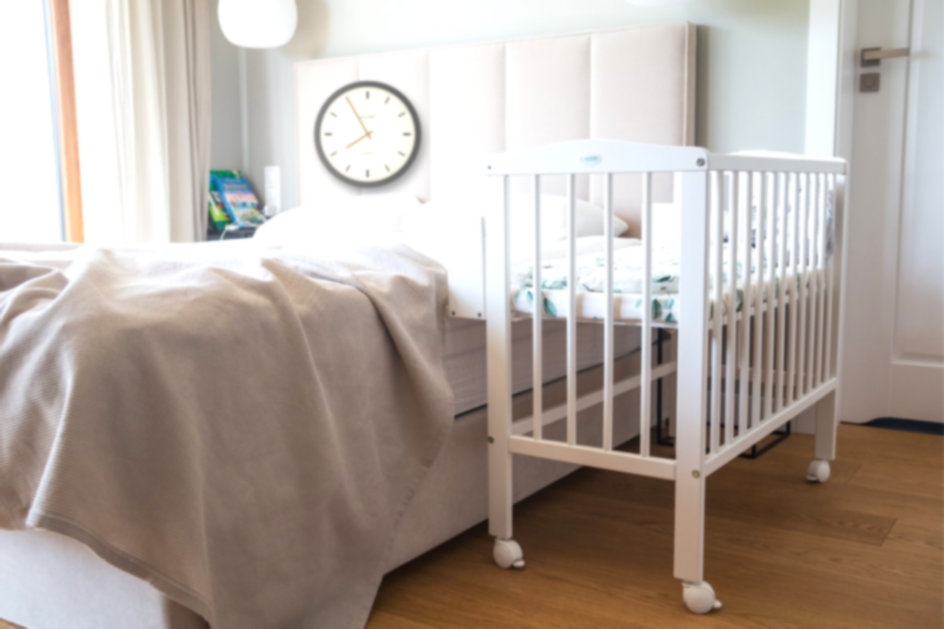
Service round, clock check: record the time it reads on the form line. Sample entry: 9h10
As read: 7h55
